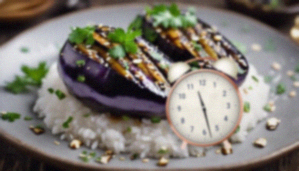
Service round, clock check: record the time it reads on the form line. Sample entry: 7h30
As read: 11h28
